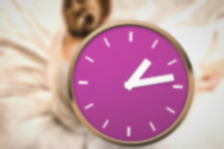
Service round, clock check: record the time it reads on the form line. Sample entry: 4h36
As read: 1h13
